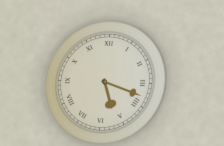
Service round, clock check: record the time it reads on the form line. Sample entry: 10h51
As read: 5h18
